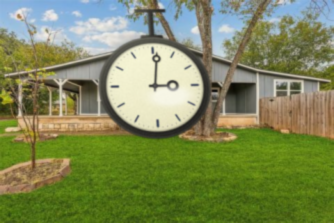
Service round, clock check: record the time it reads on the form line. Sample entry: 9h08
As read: 3h01
